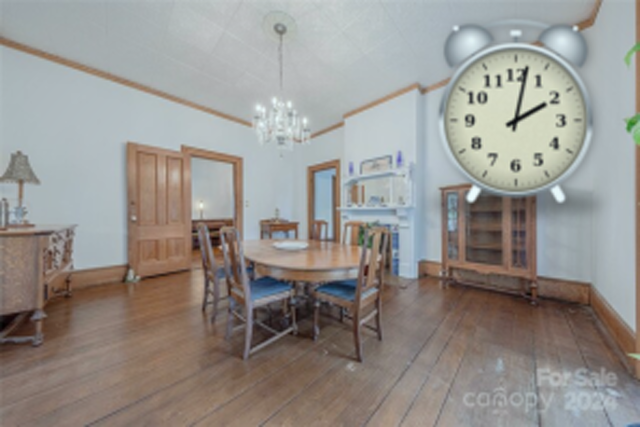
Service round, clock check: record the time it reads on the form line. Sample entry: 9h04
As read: 2h02
